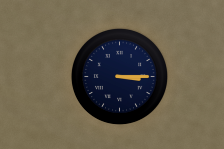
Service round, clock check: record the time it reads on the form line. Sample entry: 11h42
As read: 3h15
